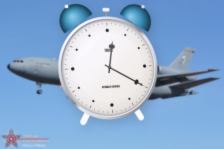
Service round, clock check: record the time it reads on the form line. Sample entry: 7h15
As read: 12h20
